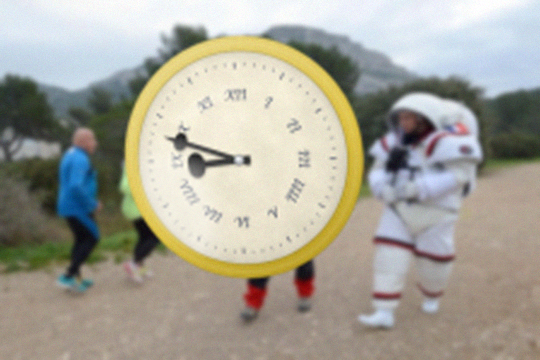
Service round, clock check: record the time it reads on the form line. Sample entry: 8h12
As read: 8h48
